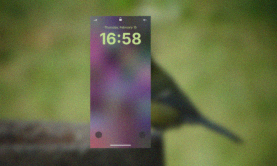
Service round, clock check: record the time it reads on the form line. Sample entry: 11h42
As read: 16h58
